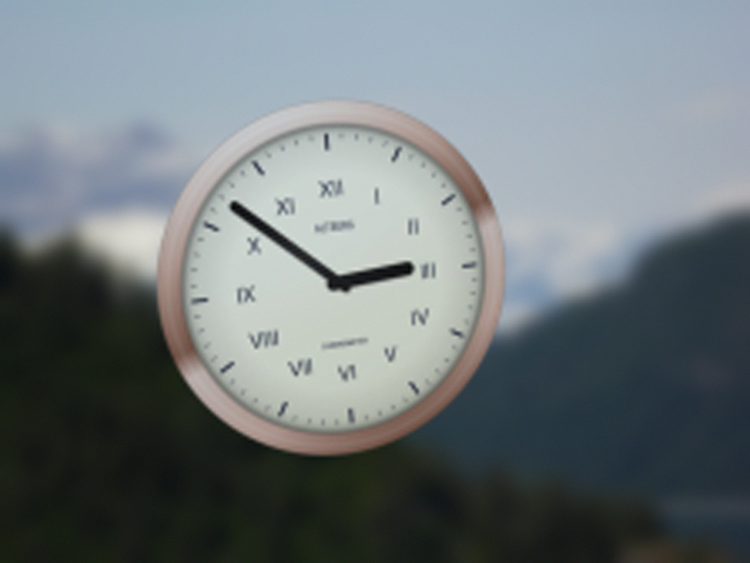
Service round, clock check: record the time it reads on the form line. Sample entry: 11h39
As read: 2h52
